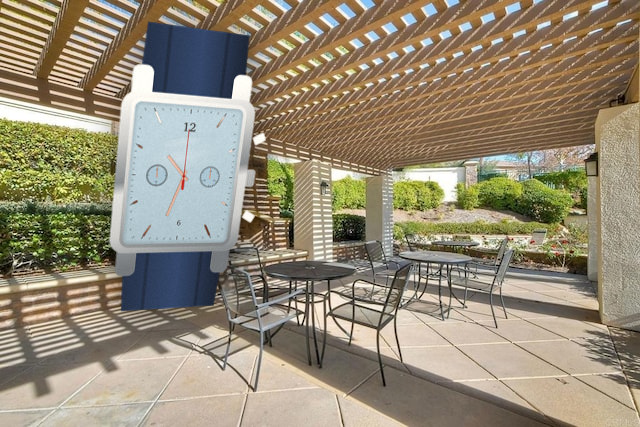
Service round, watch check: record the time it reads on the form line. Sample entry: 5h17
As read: 10h33
